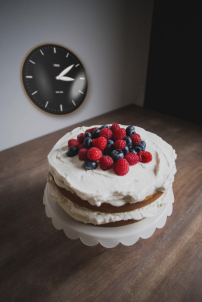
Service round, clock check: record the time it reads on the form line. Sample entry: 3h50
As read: 3h09
